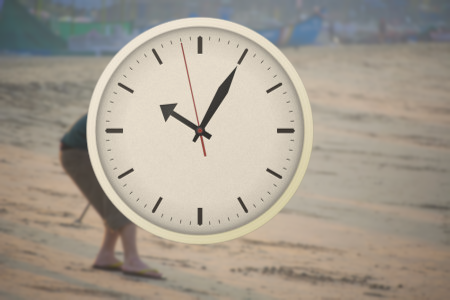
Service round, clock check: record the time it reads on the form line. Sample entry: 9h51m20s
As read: 10h04m58s
